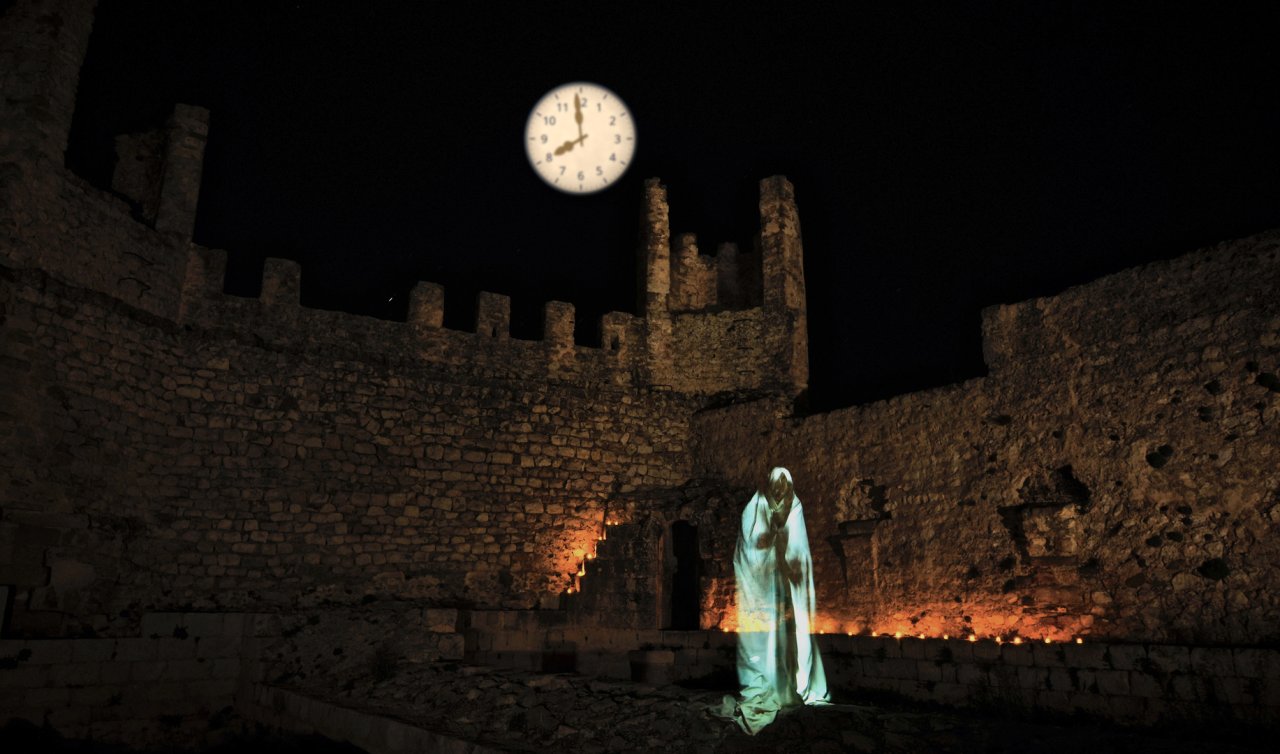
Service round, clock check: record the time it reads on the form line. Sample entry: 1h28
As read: 7h59
